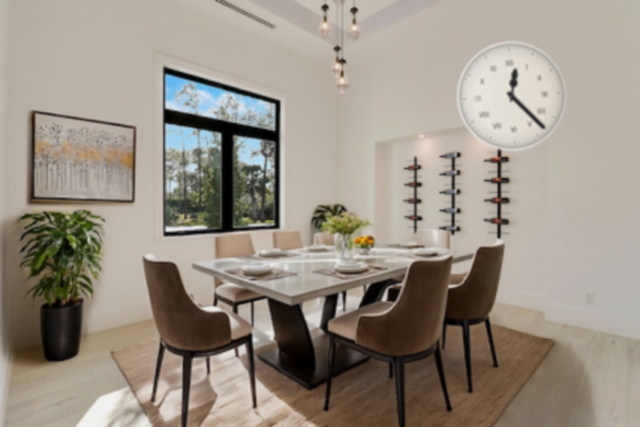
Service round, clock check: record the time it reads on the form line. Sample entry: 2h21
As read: 12h23
